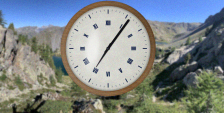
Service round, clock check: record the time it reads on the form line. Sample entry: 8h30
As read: 7h06
